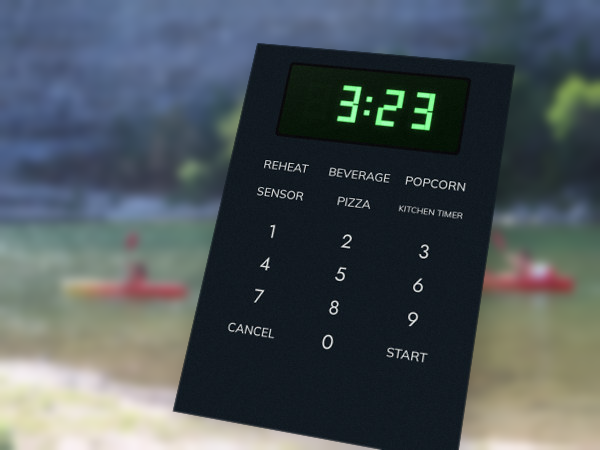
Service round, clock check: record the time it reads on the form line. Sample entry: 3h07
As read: 3h23
